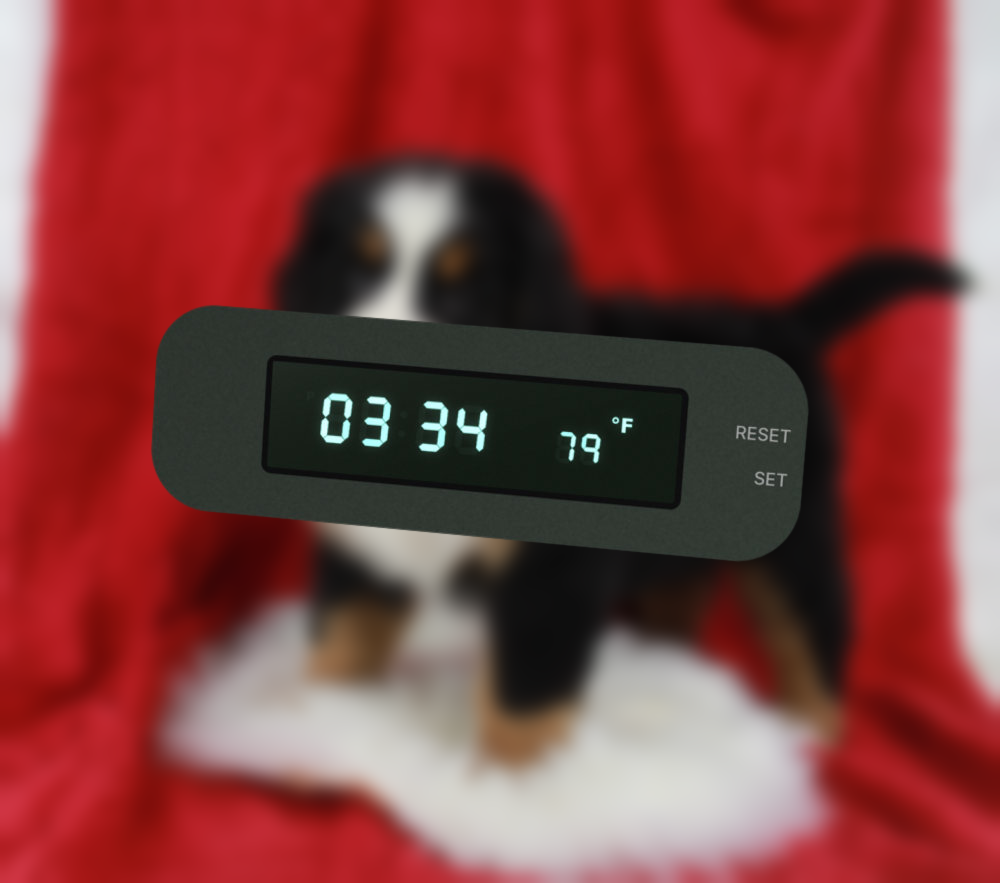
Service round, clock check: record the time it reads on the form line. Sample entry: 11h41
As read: 3h34
